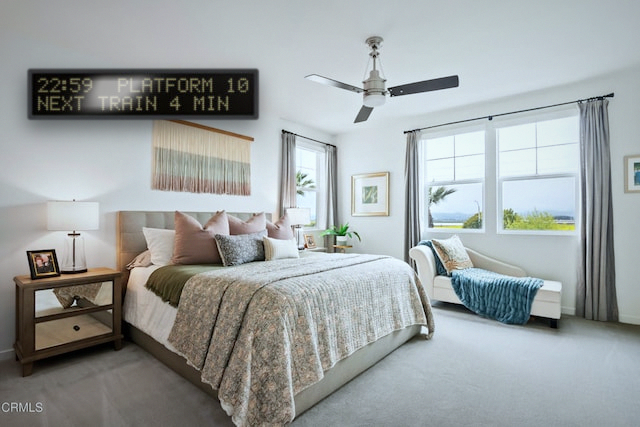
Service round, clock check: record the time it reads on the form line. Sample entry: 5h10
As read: 22h59
